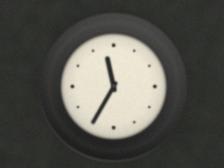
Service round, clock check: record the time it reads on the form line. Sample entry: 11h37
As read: 11h35
